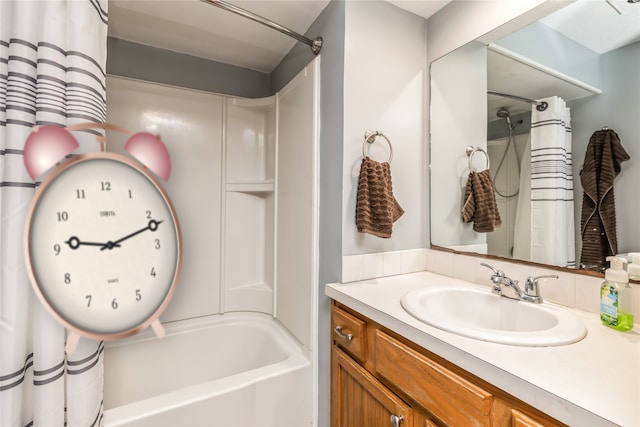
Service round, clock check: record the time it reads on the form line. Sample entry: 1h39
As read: 9h12
